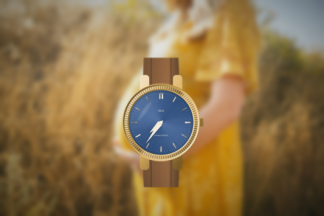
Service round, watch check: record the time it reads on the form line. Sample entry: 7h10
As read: 7h36
